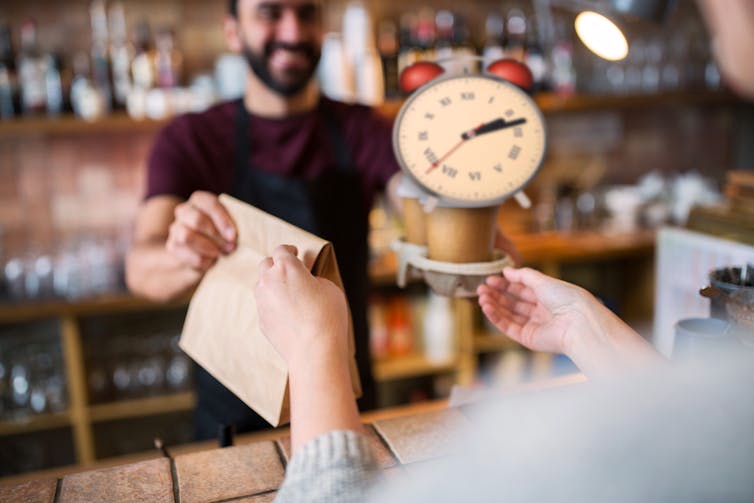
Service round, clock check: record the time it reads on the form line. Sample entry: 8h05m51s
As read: 2h12m38s
